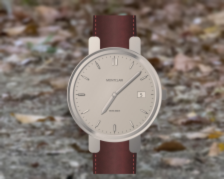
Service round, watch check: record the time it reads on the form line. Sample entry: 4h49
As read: 7h08
